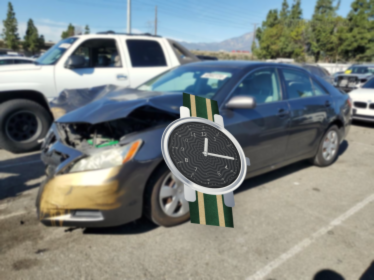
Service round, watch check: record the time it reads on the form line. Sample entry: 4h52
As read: 12h15
